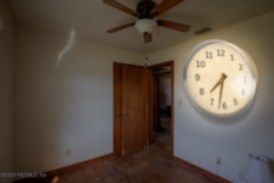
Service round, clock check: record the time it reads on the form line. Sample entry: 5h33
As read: 7h32
